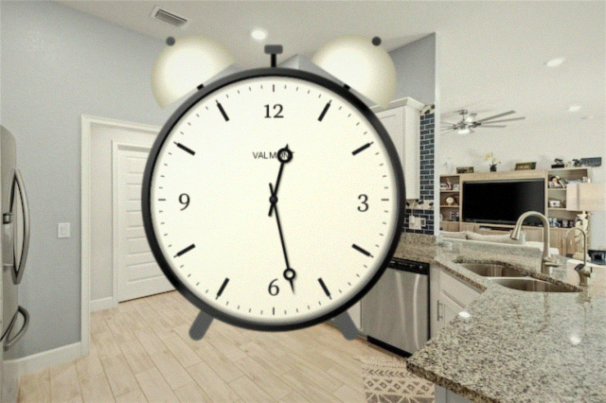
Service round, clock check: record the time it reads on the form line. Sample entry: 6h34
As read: 12h28
